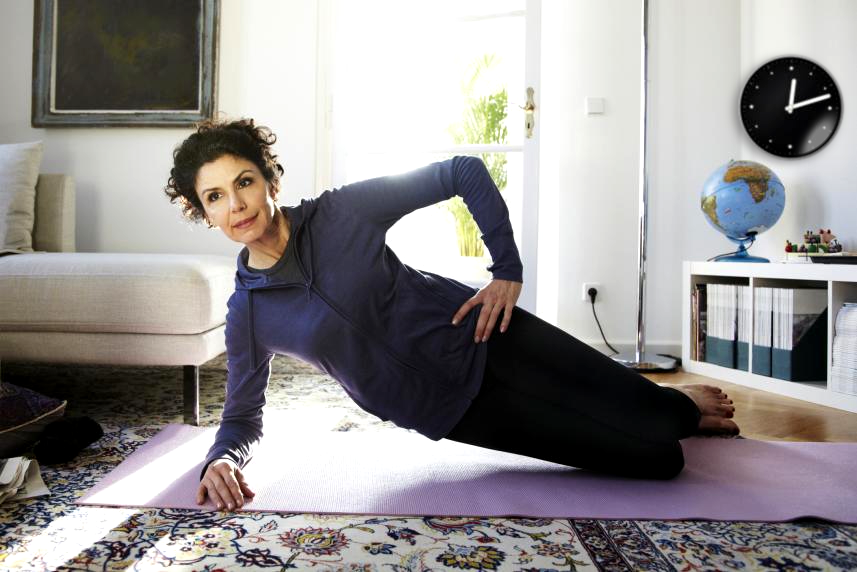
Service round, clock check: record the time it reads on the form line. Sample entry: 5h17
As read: 12h12
